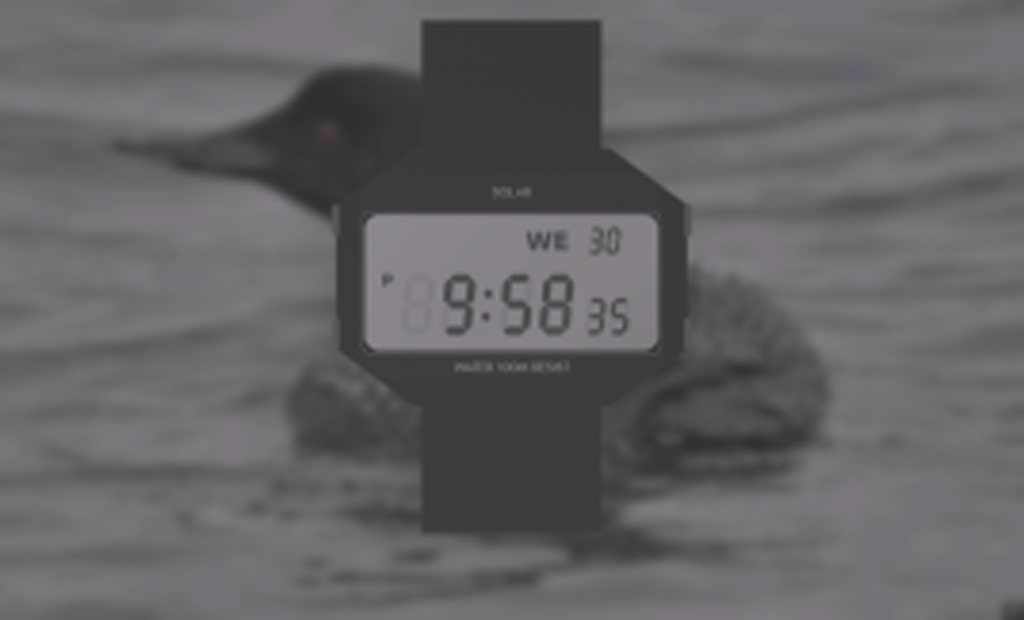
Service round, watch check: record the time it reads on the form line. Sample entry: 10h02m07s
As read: 9h58m35s
